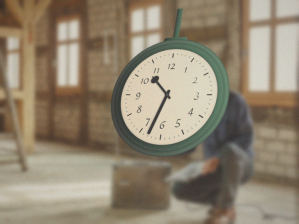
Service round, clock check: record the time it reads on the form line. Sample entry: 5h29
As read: 10h33
